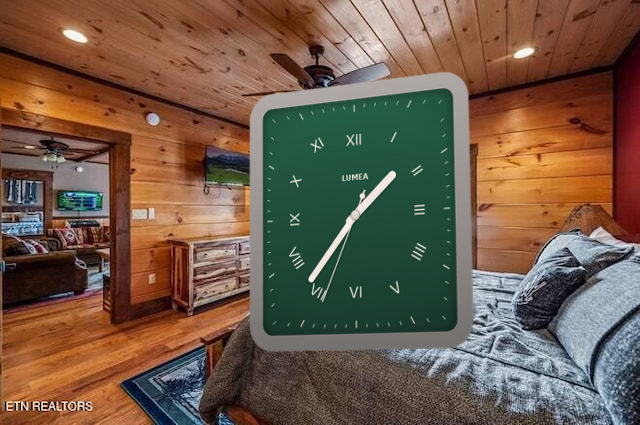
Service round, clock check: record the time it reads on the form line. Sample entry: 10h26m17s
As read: 1h36m34s
